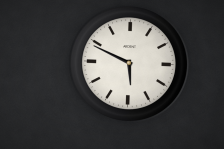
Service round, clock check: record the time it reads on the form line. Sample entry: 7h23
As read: 5h49
